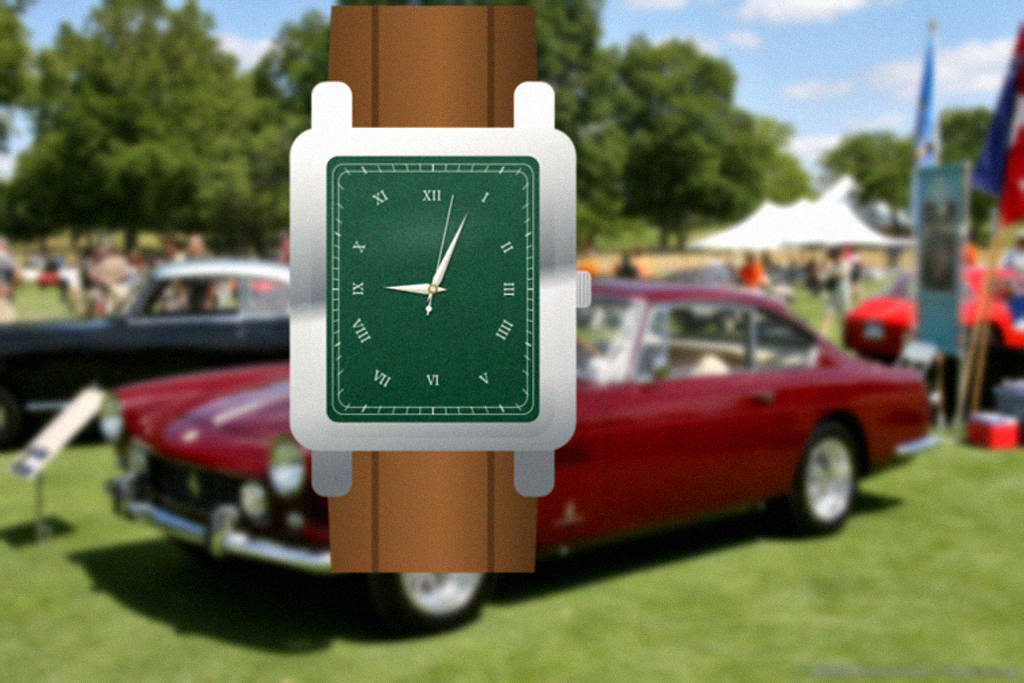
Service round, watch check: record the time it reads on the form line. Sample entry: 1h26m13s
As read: 9h04m02s
